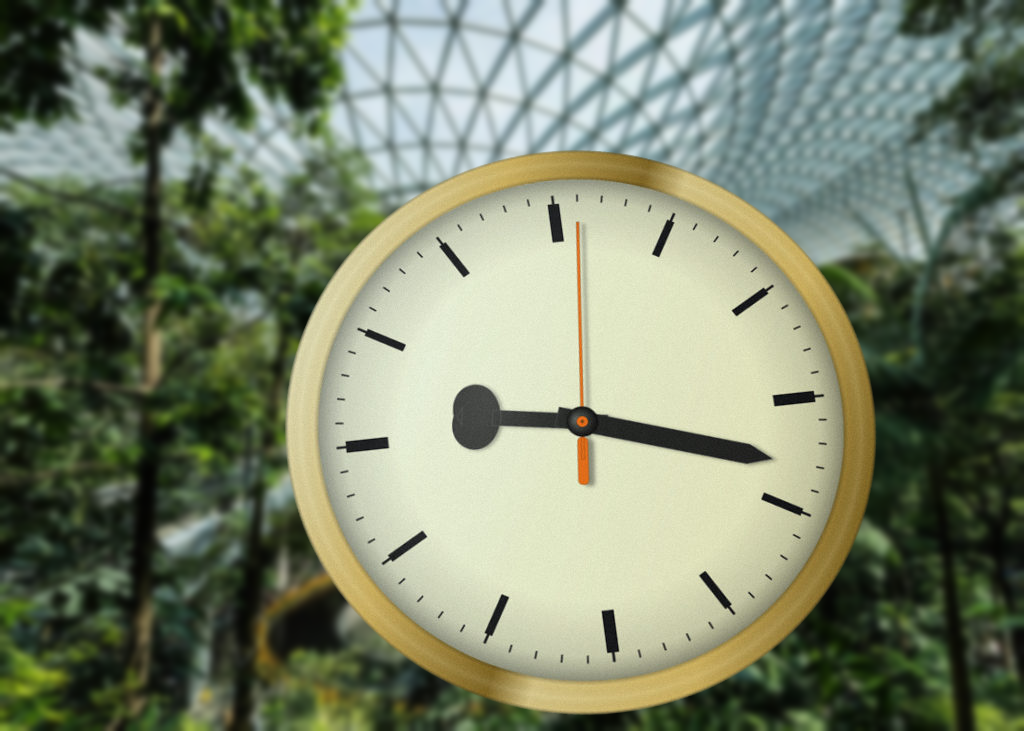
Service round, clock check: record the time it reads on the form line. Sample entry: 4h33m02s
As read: 9h18m01s
